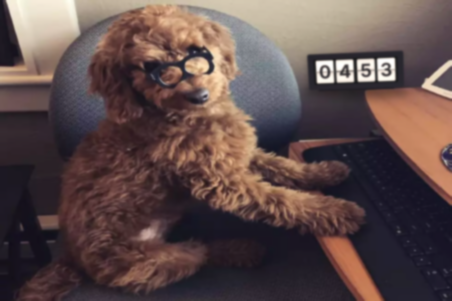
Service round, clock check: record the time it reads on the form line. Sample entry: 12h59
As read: 4h53
